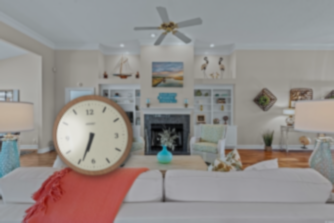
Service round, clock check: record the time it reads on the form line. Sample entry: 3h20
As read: 6h34
